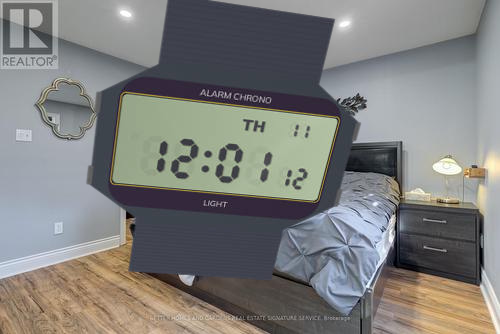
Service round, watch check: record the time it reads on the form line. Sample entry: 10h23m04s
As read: 12h01m12s
